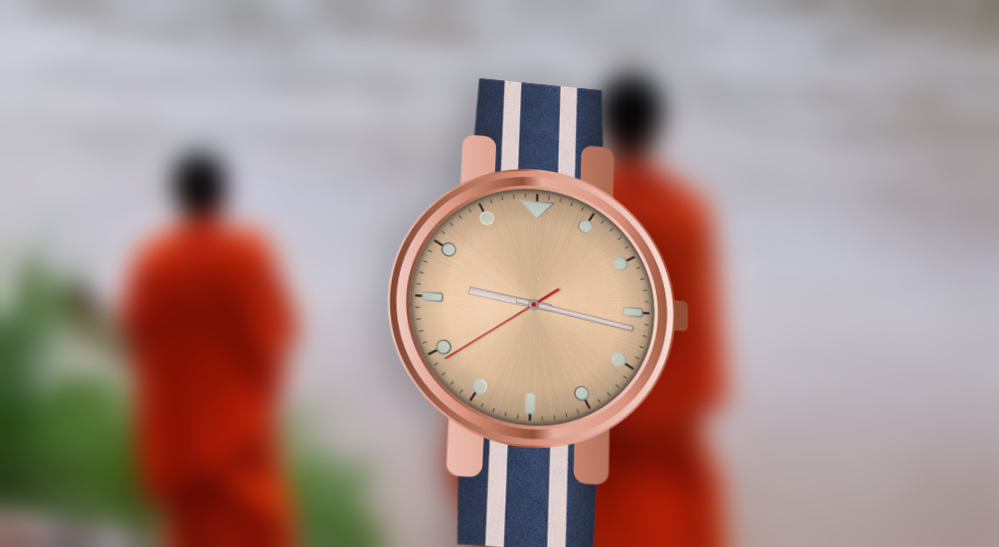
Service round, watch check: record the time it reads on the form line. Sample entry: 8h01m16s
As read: 9h16m39s
